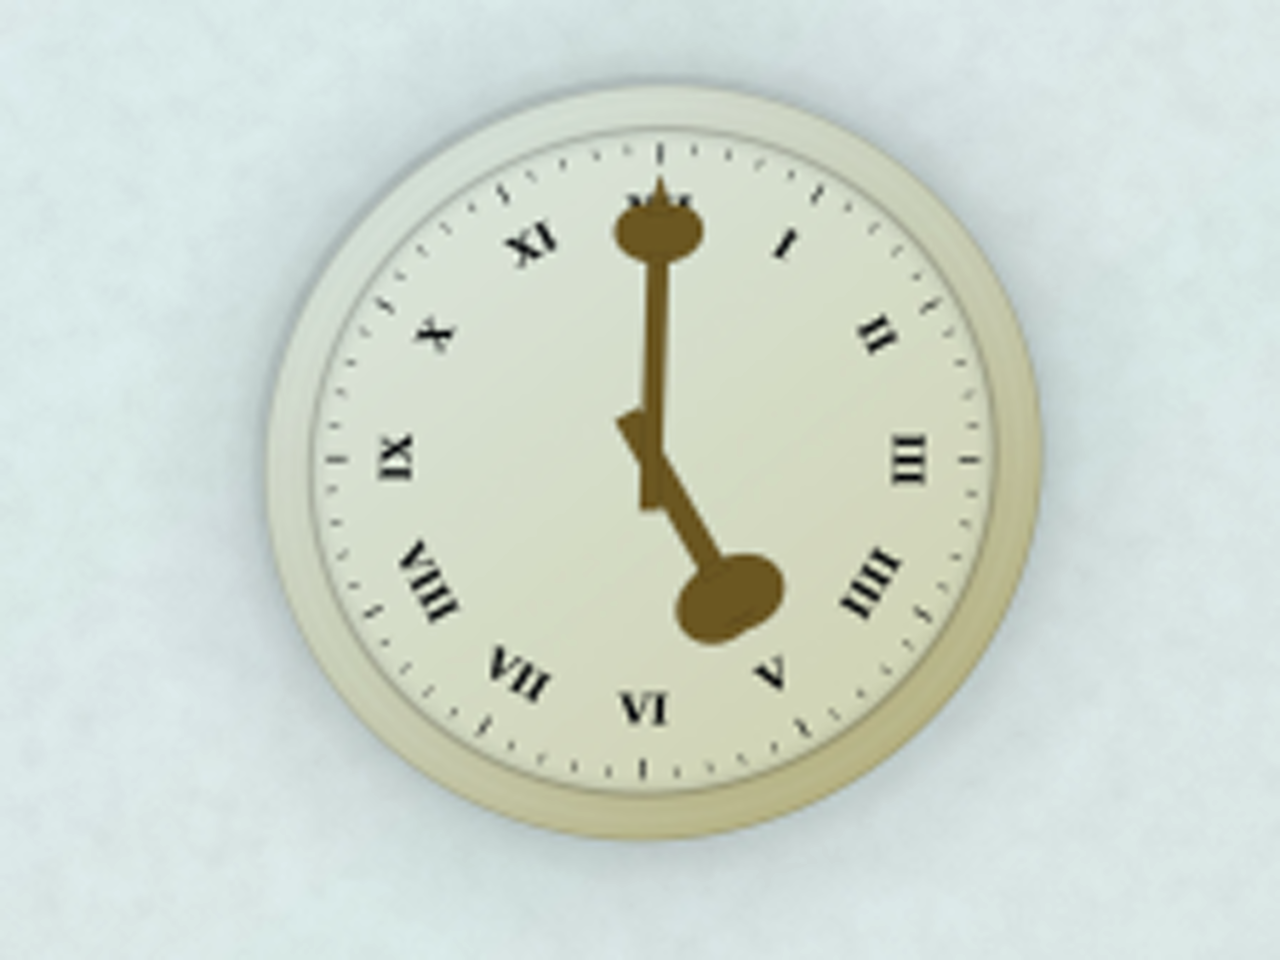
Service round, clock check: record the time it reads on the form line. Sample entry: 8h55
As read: 5h00
